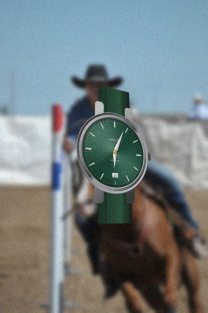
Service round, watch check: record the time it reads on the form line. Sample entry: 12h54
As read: 6h04
